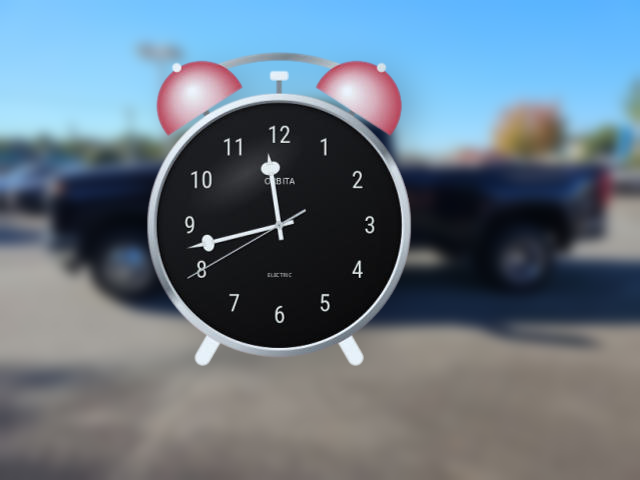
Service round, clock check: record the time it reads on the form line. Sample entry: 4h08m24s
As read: 11h42m40s
